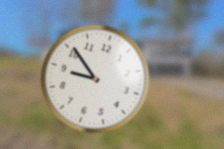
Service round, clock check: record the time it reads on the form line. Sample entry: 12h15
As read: 8h51
